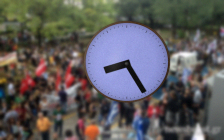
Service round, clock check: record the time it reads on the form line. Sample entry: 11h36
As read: 8h25
